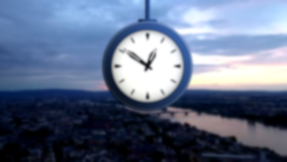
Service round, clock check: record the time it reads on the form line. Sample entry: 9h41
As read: 12h51
